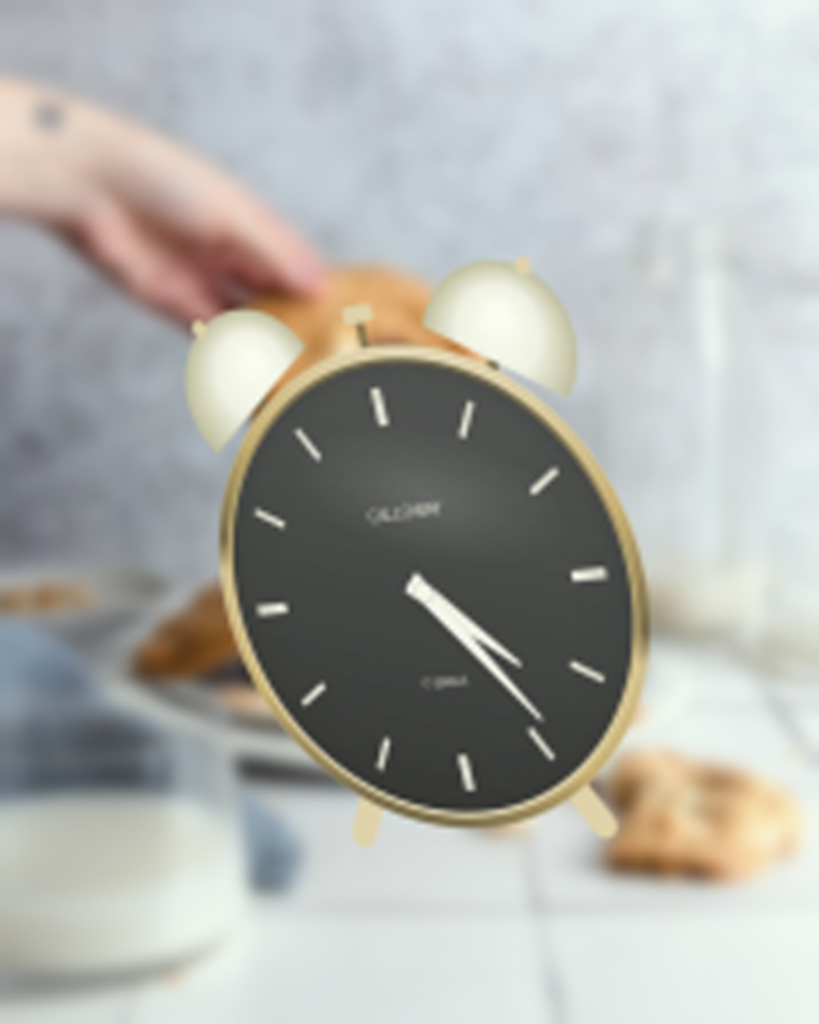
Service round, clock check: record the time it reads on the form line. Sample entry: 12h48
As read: 4h24
